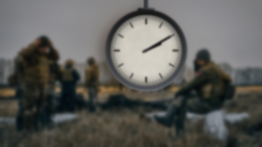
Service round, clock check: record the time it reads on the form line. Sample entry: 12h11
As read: 2h10
